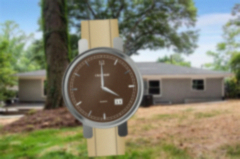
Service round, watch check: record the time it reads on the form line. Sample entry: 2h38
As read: 4h00
